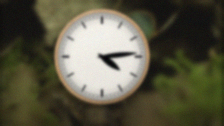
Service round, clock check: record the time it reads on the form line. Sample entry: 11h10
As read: 4h14
